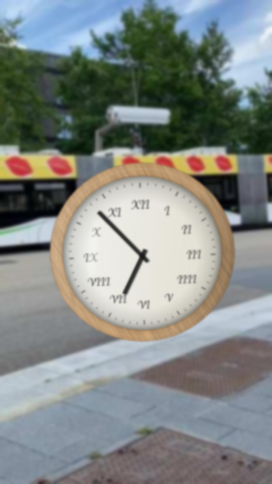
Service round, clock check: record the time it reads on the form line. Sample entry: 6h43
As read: 6h53
